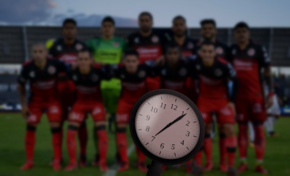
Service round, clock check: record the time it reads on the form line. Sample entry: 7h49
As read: 7h06
